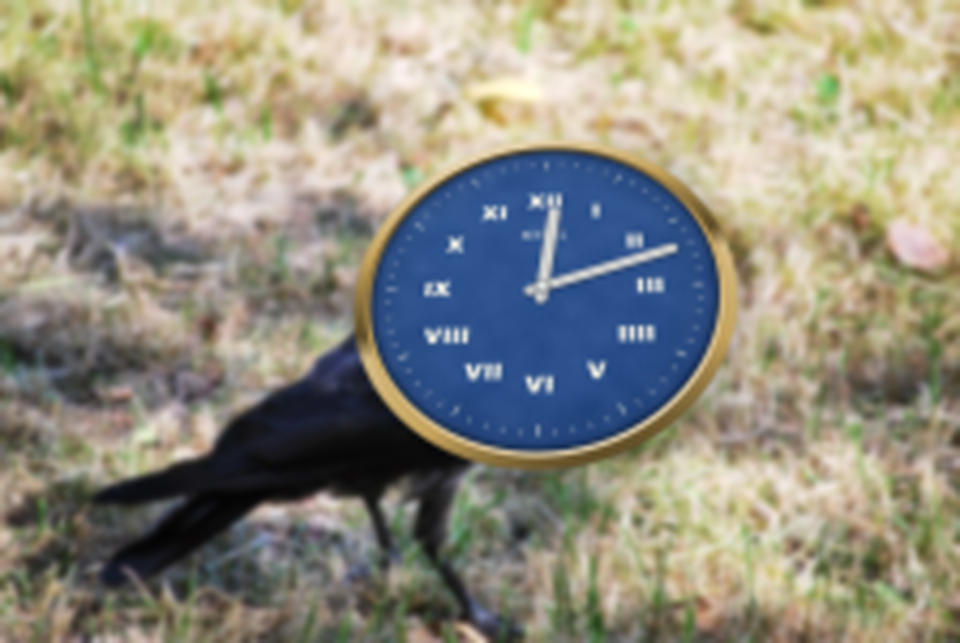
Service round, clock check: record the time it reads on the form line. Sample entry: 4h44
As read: 12h12
